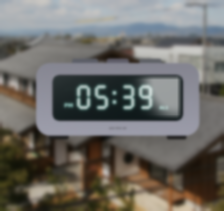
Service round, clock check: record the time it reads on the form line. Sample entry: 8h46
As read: 5h39
